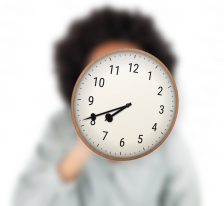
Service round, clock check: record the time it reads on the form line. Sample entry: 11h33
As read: 7h41
